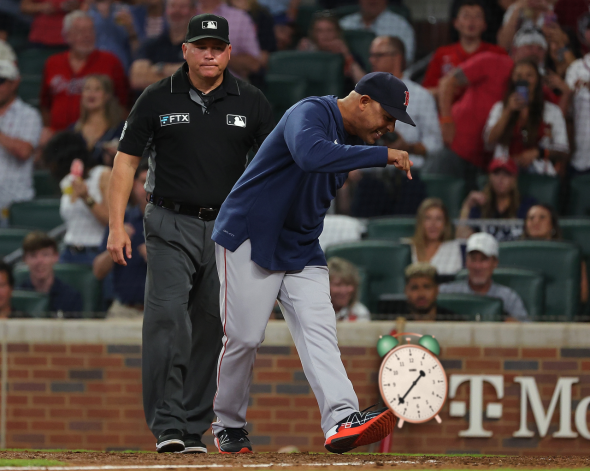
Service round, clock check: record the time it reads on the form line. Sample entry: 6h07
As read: 1h38
